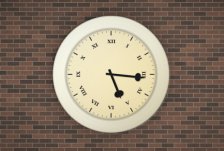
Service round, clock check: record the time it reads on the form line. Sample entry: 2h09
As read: 5h16
